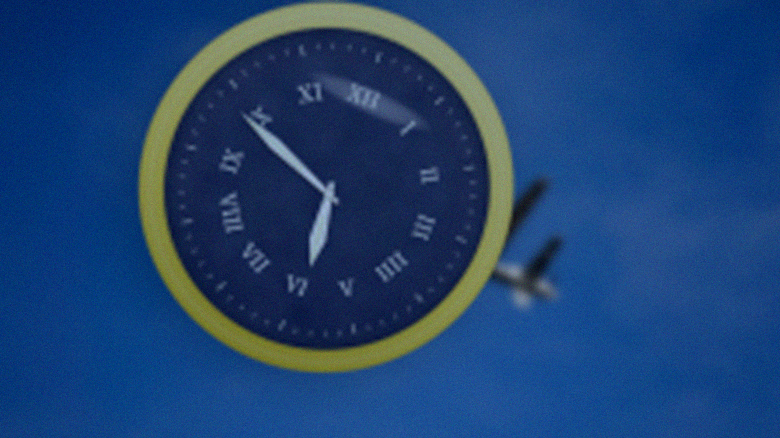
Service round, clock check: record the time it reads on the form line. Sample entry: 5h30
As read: 5h49
